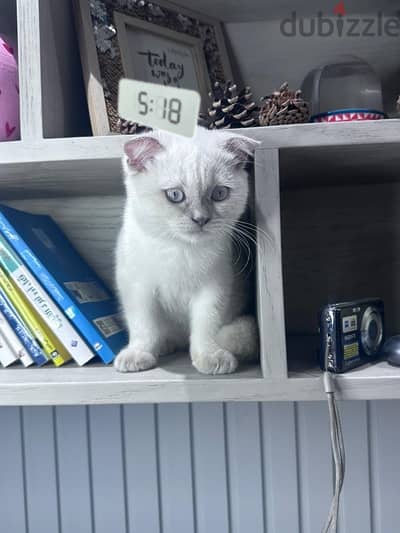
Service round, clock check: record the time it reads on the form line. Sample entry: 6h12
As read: 5h18
